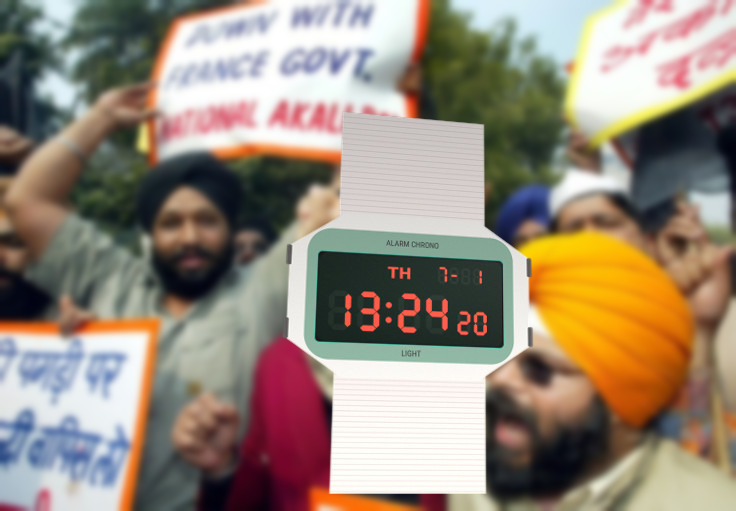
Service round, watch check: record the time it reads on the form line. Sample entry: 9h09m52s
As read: 13h24m20s
